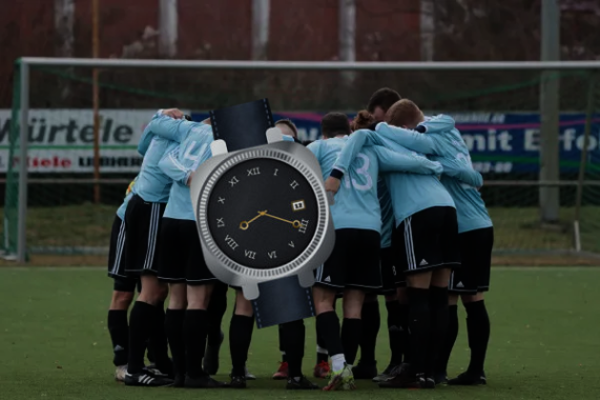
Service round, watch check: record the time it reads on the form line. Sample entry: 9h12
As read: 8h20
